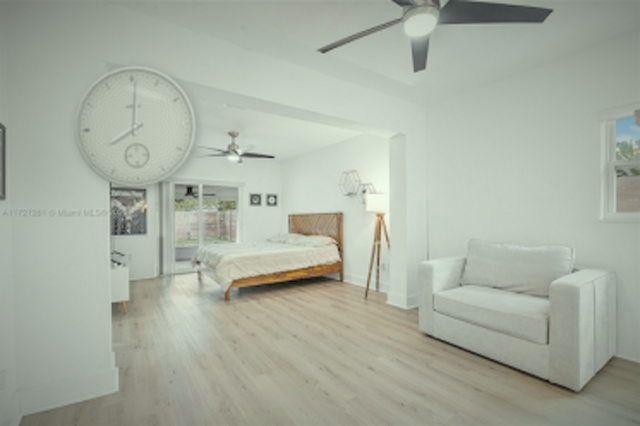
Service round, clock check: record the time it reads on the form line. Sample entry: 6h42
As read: 8h01
